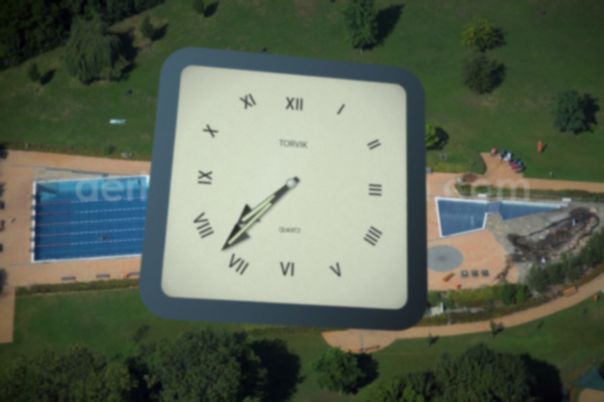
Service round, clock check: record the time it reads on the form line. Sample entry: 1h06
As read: 7h37
